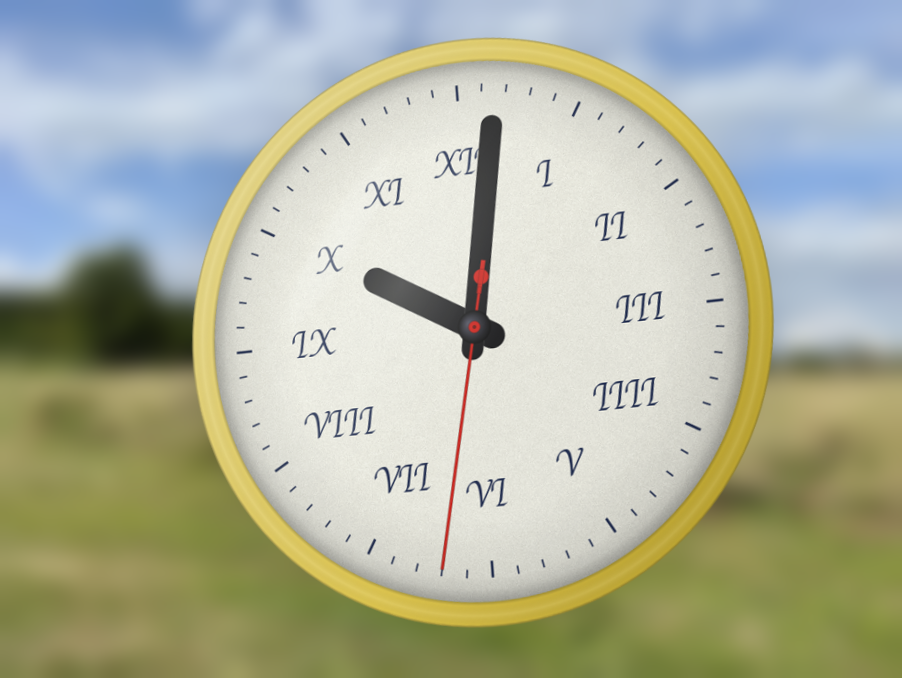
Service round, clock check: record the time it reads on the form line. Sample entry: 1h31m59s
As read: 10h01m32s
